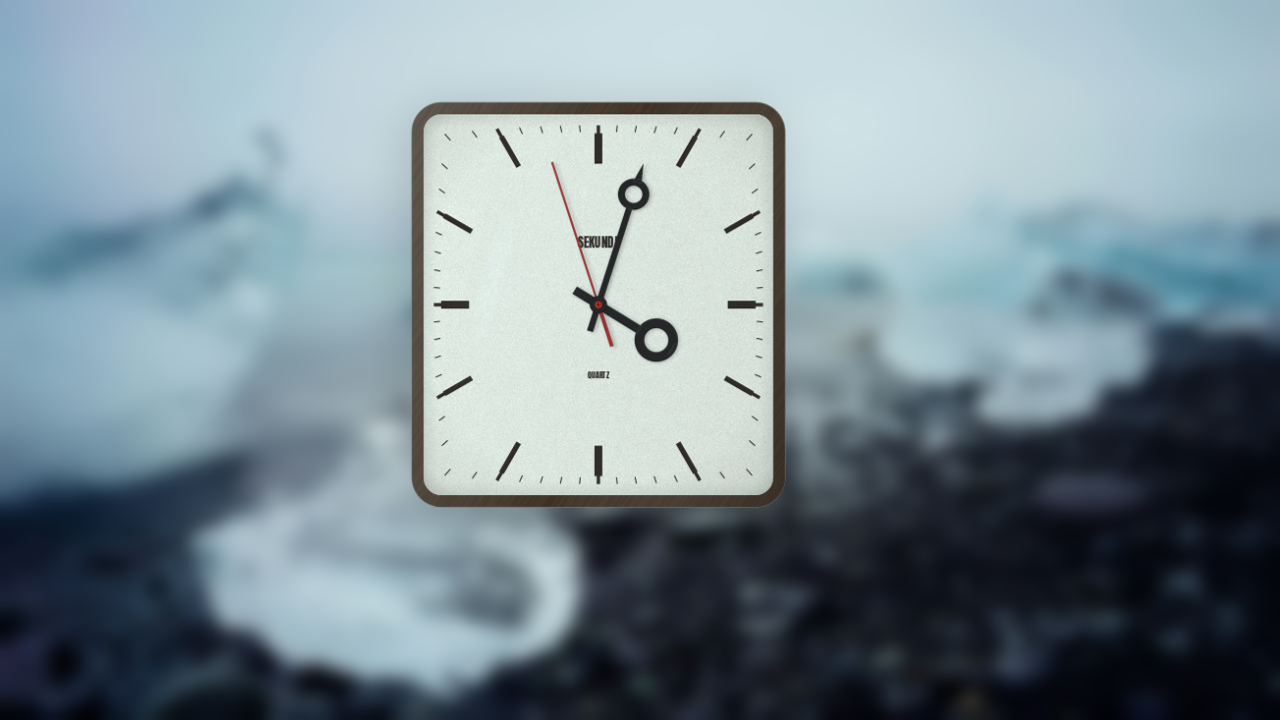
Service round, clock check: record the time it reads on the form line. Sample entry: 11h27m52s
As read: 4h02m57s
